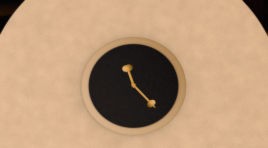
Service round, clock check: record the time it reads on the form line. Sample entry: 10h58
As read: 11h23
